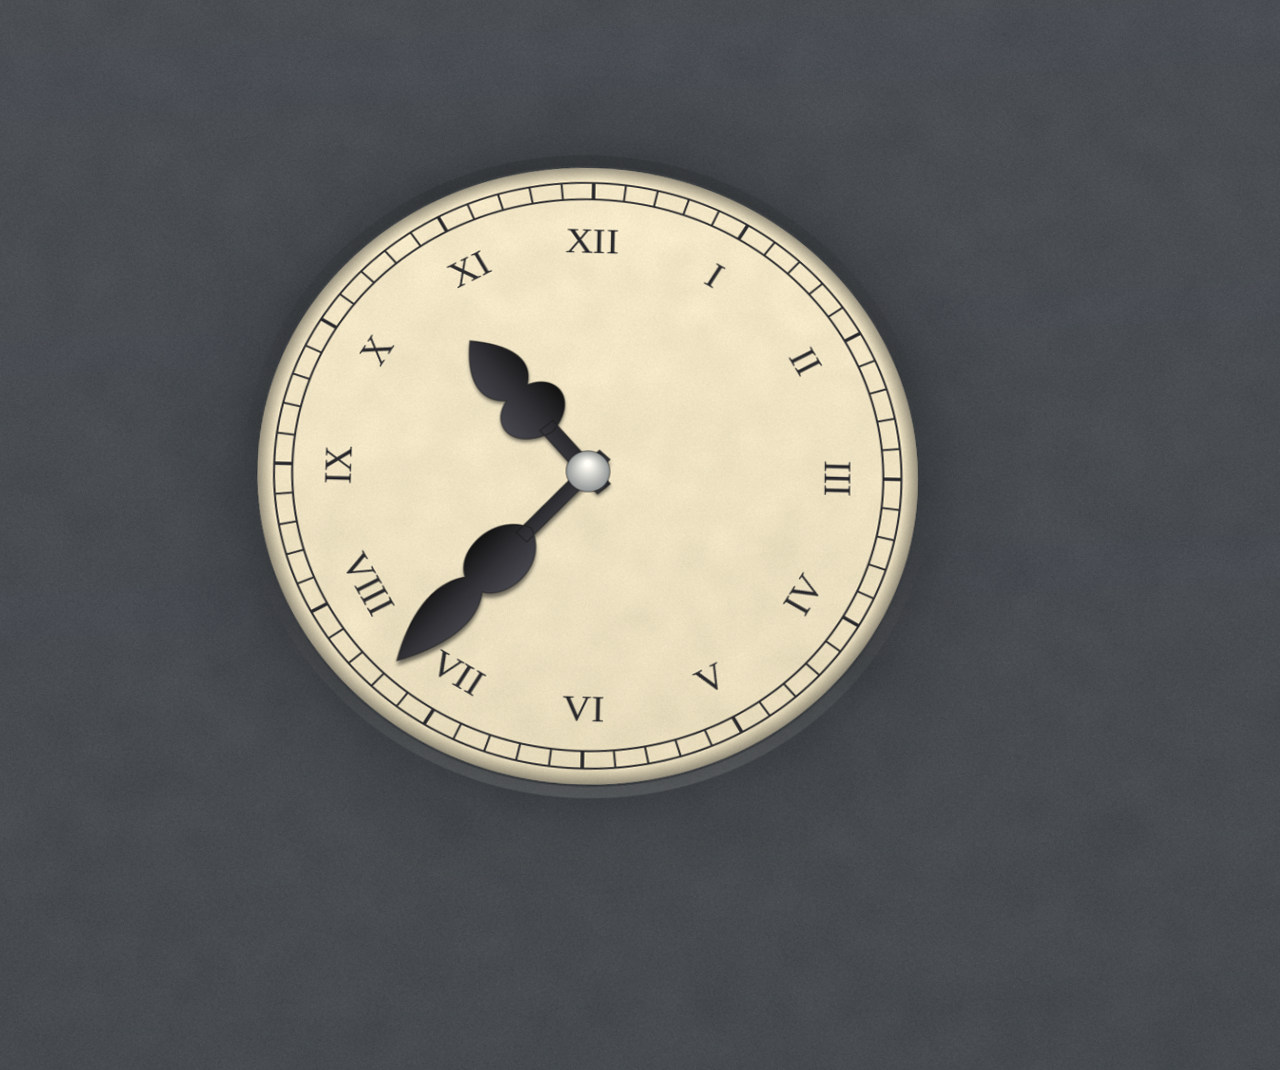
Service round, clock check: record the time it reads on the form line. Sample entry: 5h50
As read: 10h37
